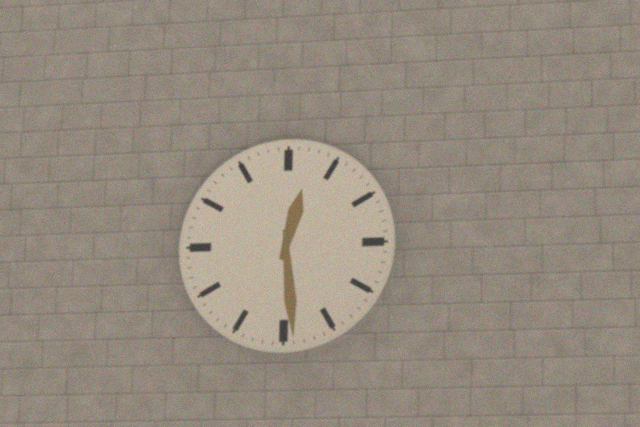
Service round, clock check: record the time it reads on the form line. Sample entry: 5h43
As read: 12h29
